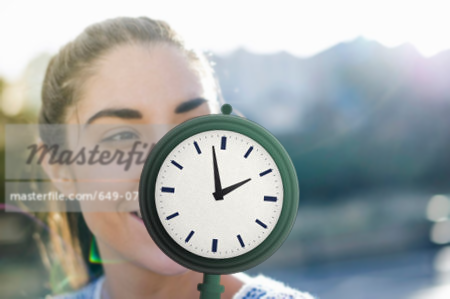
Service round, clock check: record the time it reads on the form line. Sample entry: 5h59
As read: 1h58
